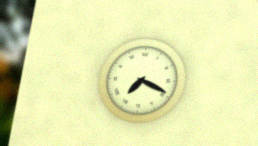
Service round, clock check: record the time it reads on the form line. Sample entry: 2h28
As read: 7h19
